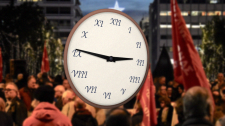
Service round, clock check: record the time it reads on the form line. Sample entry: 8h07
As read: 2h46
